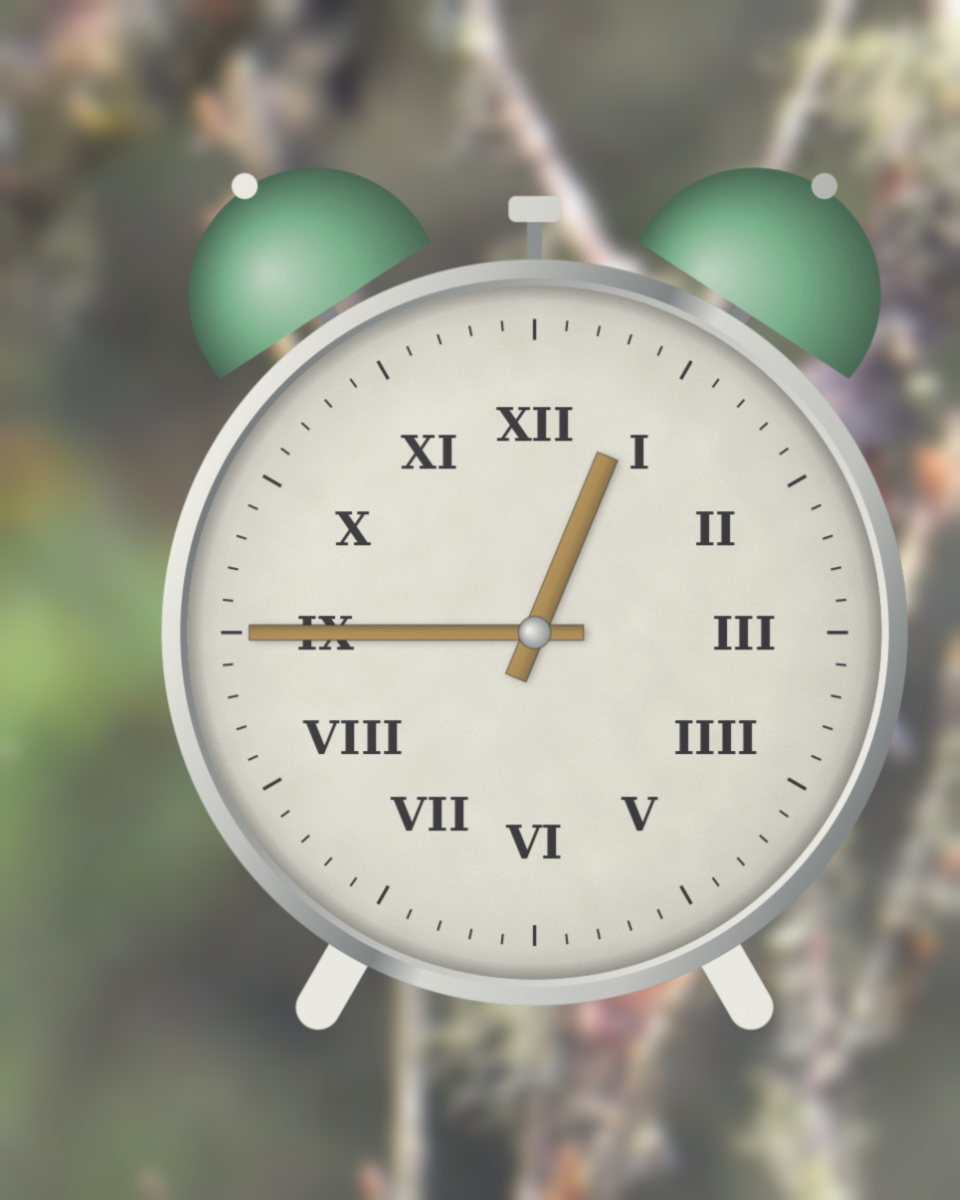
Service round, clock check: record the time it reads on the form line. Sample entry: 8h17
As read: 12h45
